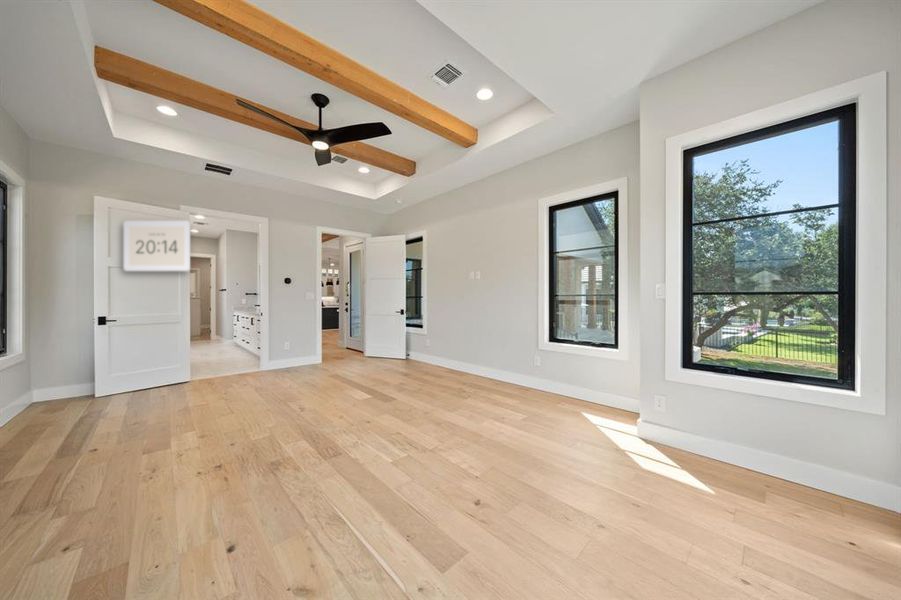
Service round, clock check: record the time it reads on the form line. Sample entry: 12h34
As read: 20h14
